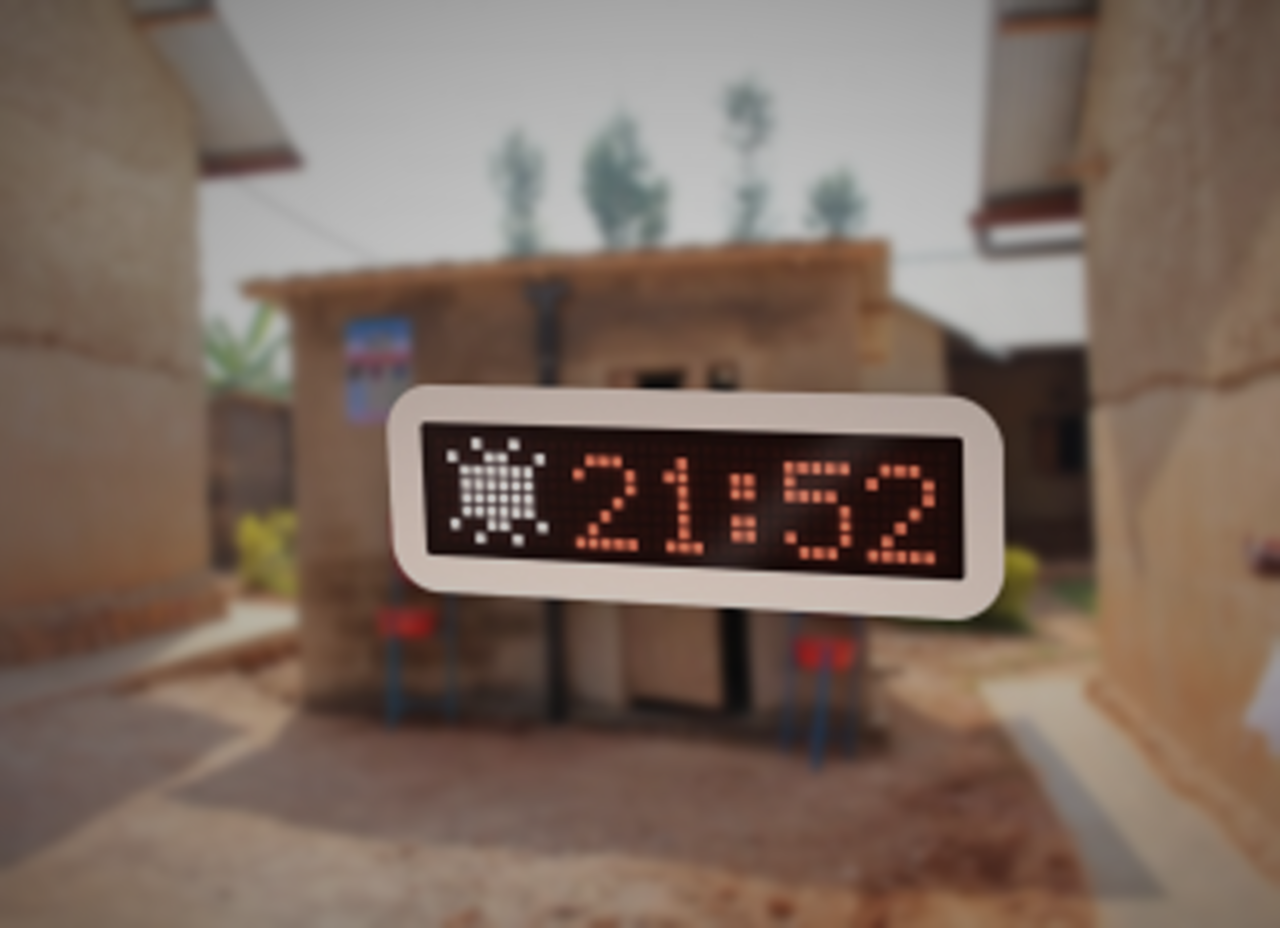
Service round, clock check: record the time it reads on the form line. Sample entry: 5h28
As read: 21h52
